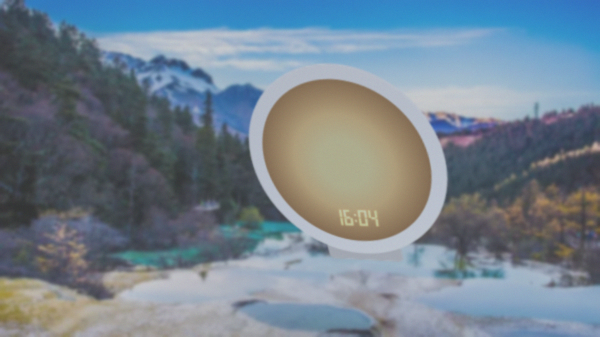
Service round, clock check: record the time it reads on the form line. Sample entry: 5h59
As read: 16h04
